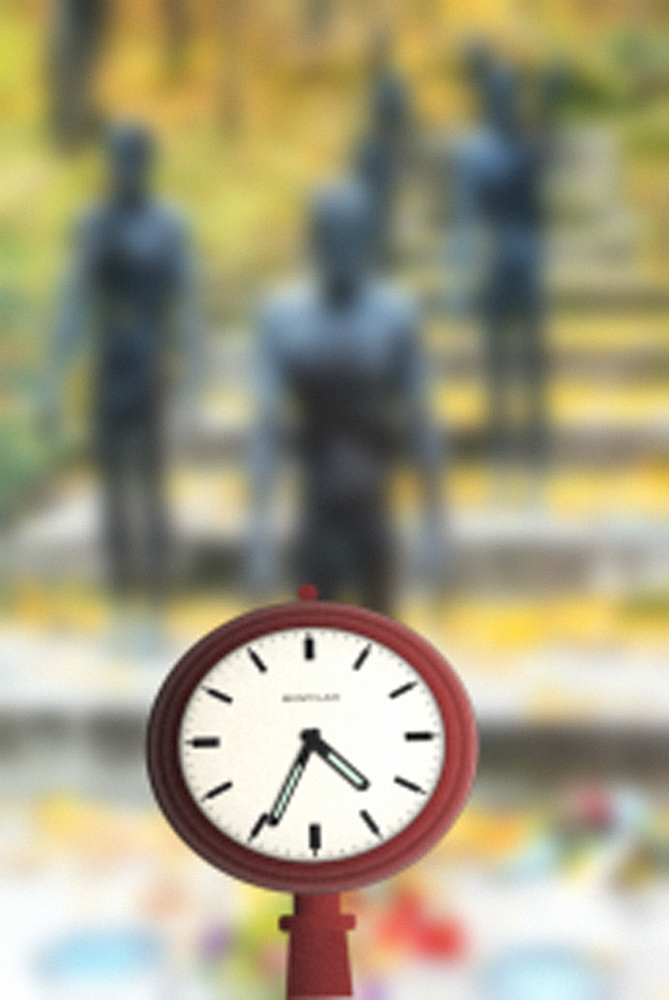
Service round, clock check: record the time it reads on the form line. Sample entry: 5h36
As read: 4h34
